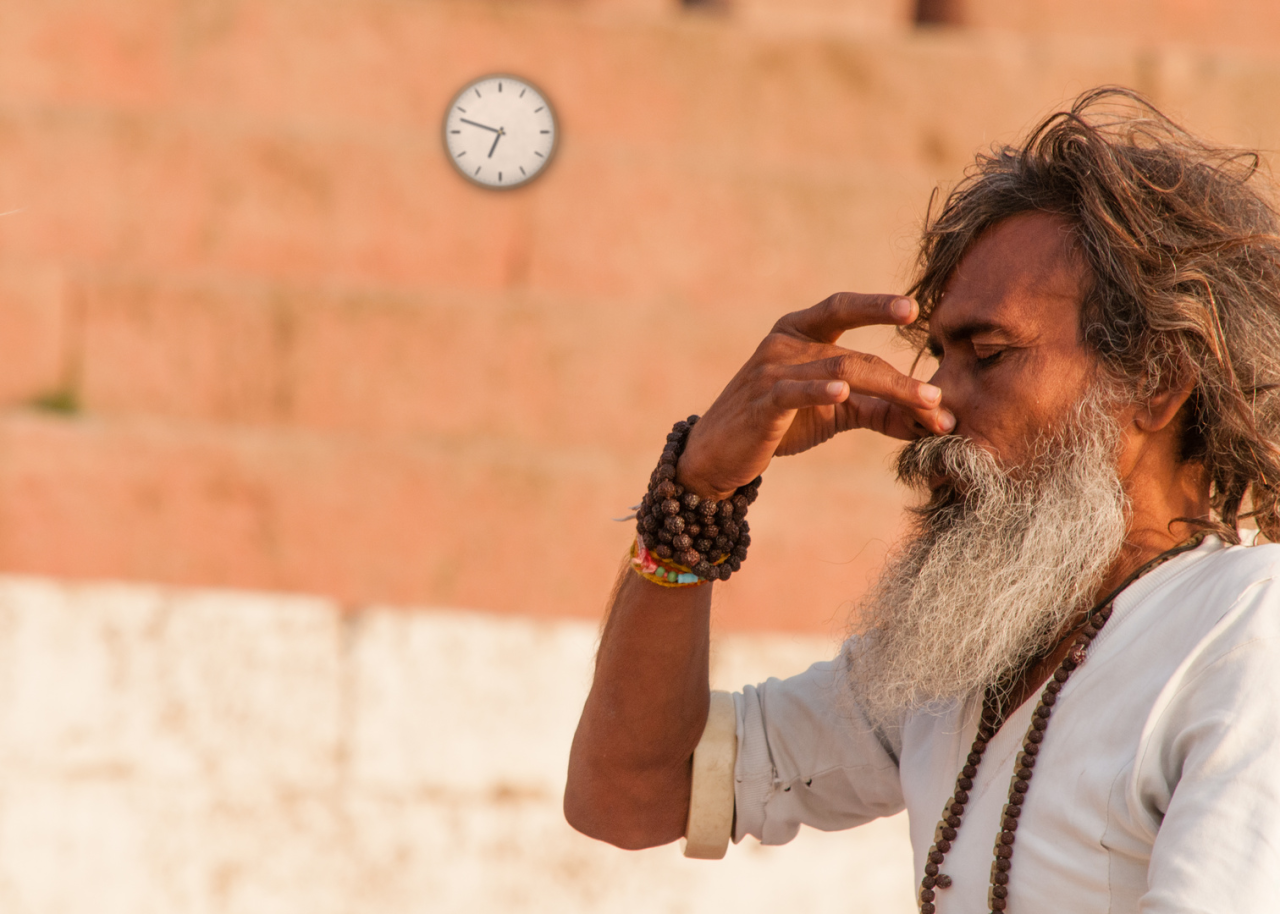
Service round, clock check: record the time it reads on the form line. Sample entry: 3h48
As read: 6h48
